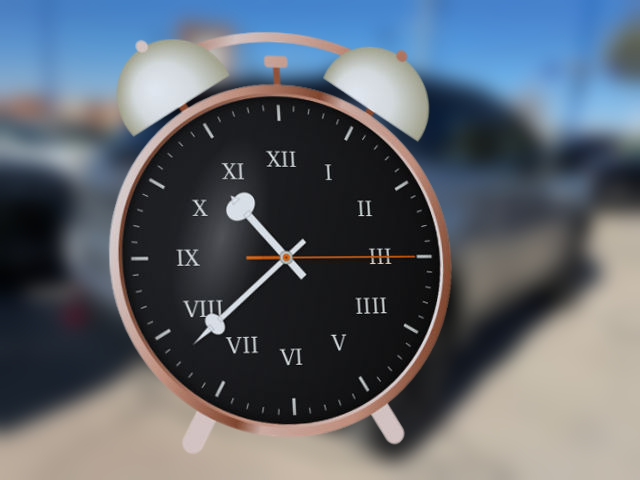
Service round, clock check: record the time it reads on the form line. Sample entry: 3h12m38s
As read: 10h38m15s
